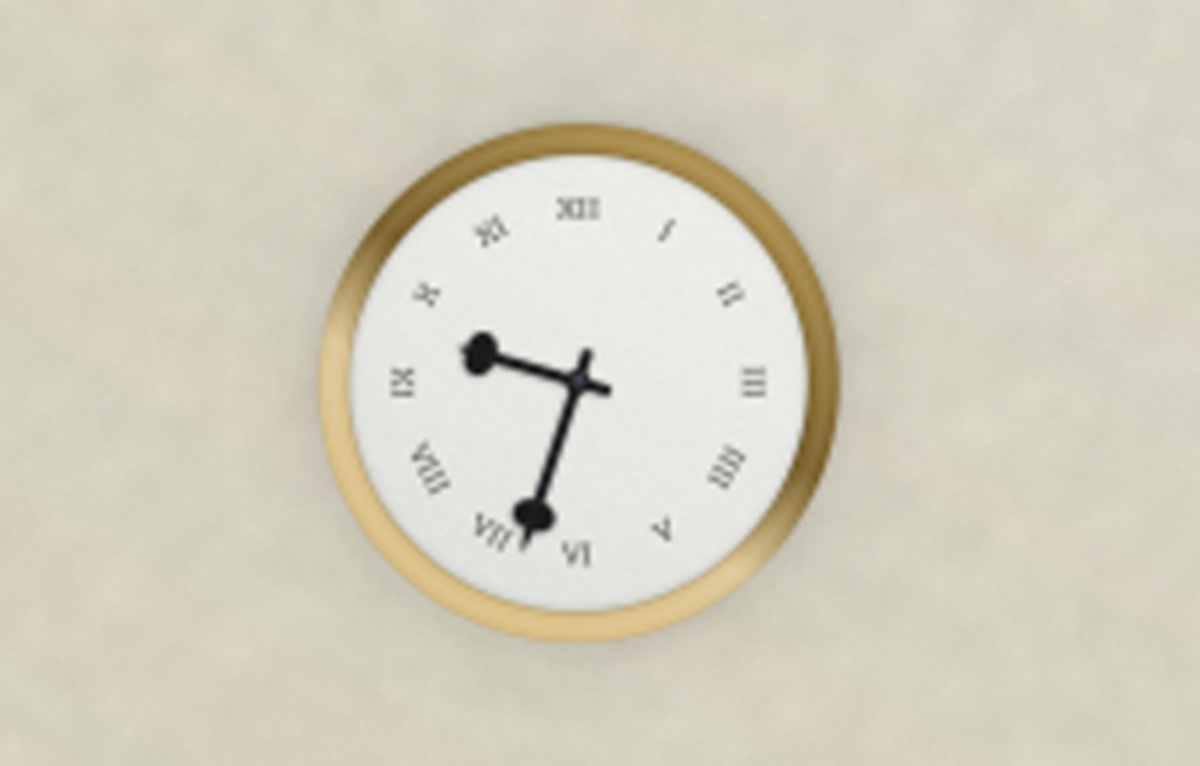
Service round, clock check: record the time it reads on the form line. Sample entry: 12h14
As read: 9h33
